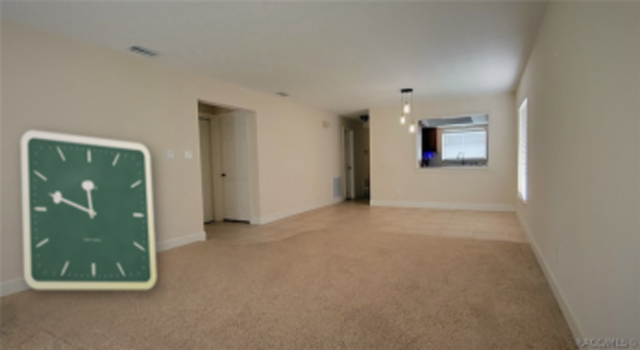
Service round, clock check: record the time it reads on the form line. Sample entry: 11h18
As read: 11h48
